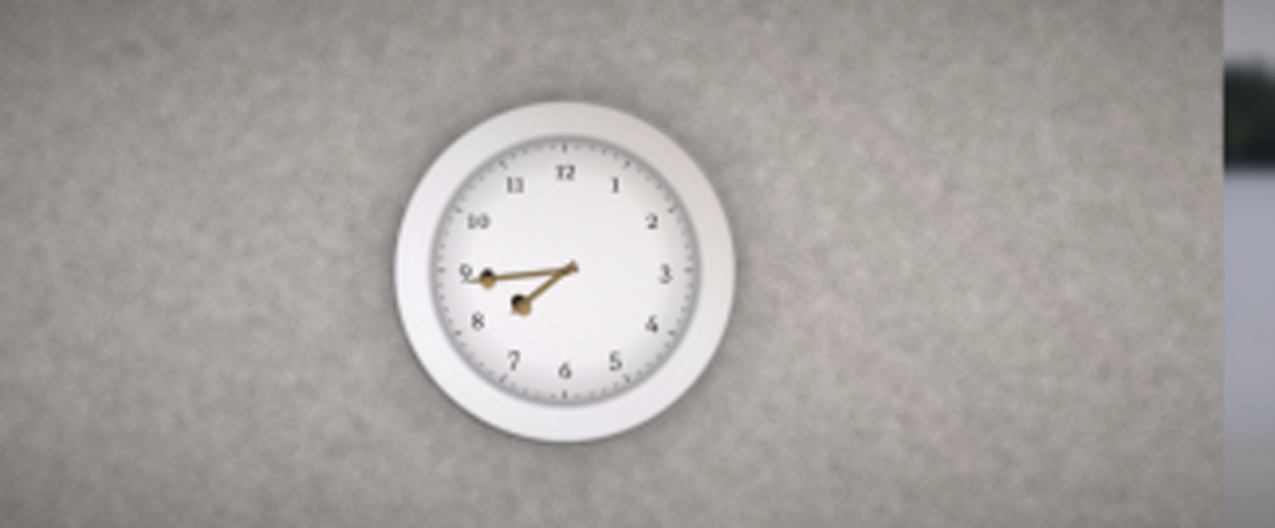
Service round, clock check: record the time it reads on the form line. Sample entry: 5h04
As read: 7h44
